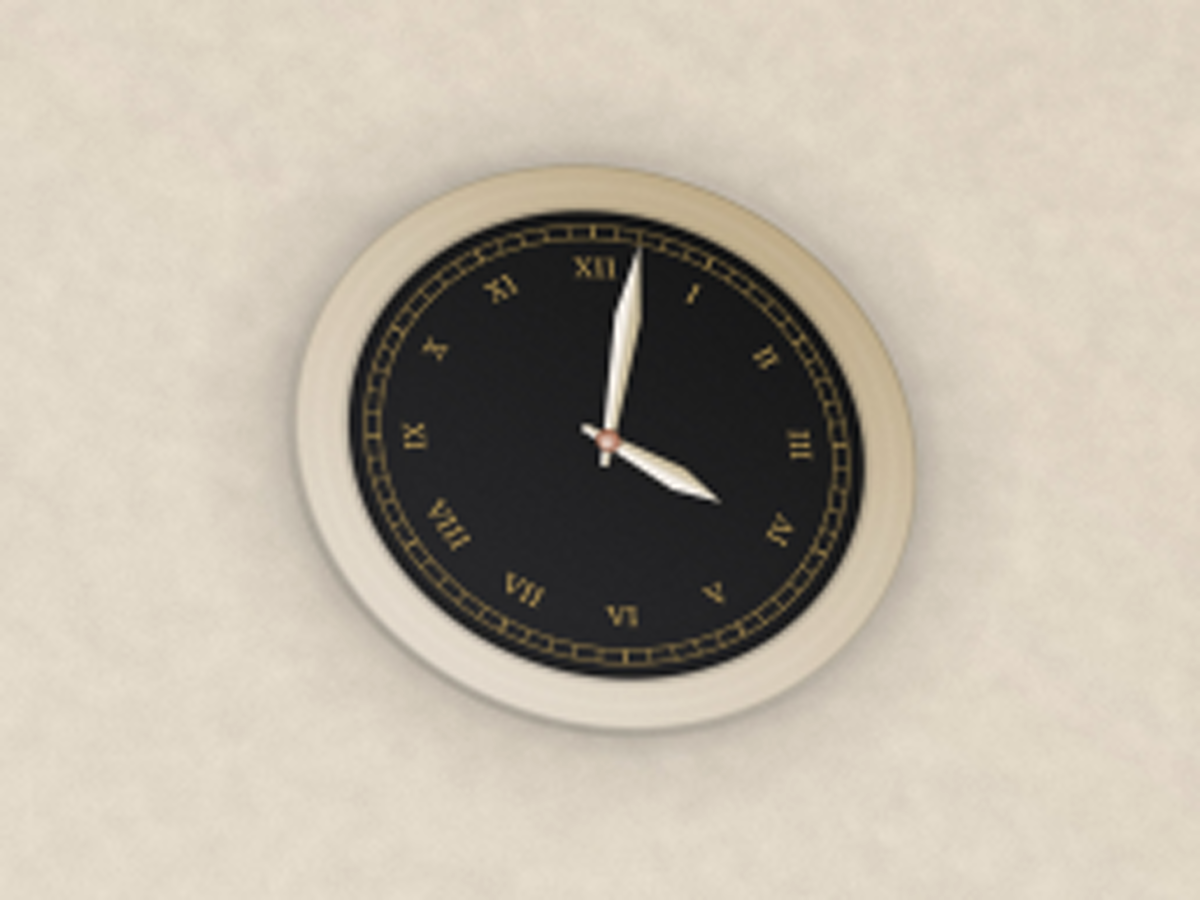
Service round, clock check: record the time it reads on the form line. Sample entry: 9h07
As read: 4h02
